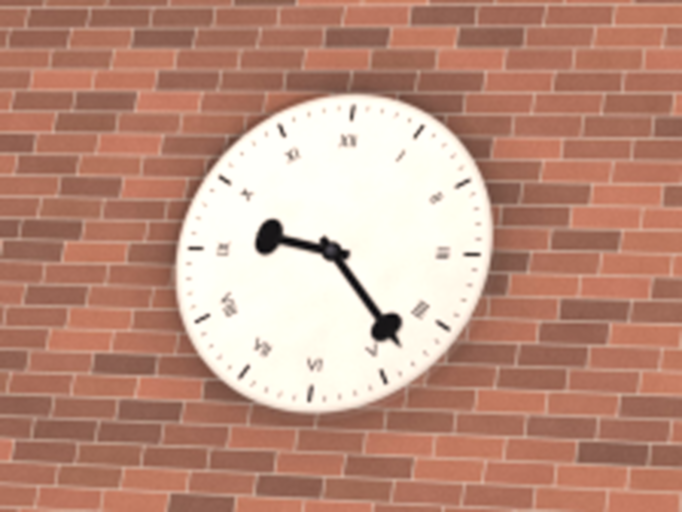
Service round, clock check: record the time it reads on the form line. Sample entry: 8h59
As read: 9h23
